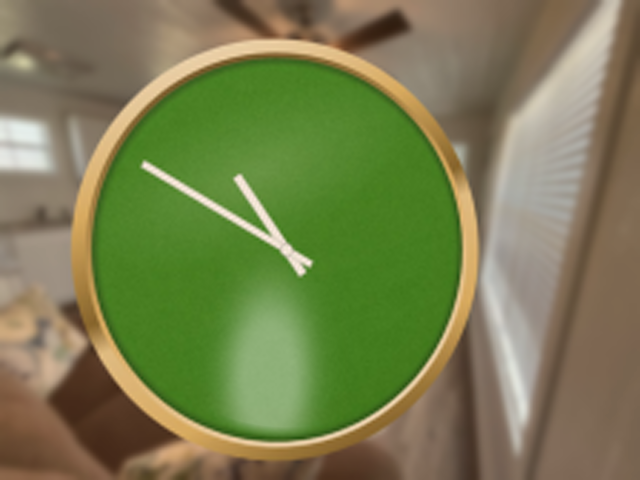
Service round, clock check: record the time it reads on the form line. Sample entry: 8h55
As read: 10h50
